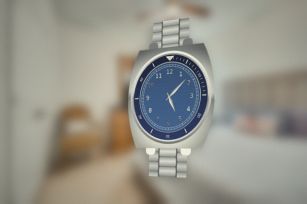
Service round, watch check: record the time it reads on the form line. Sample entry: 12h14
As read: 5h08
